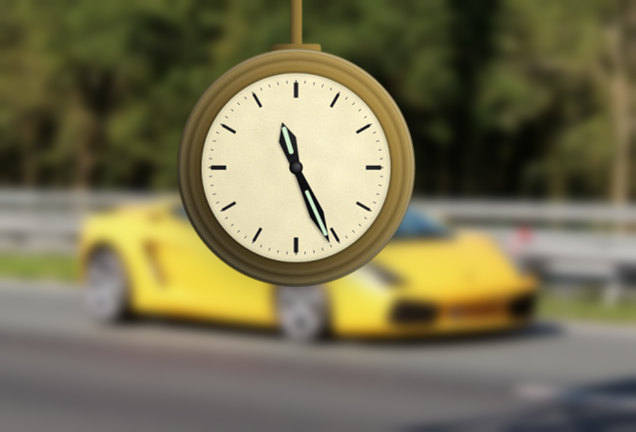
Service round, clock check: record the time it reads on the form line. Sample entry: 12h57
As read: 11h26
